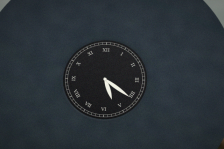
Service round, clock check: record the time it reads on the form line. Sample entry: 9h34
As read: 5h21
